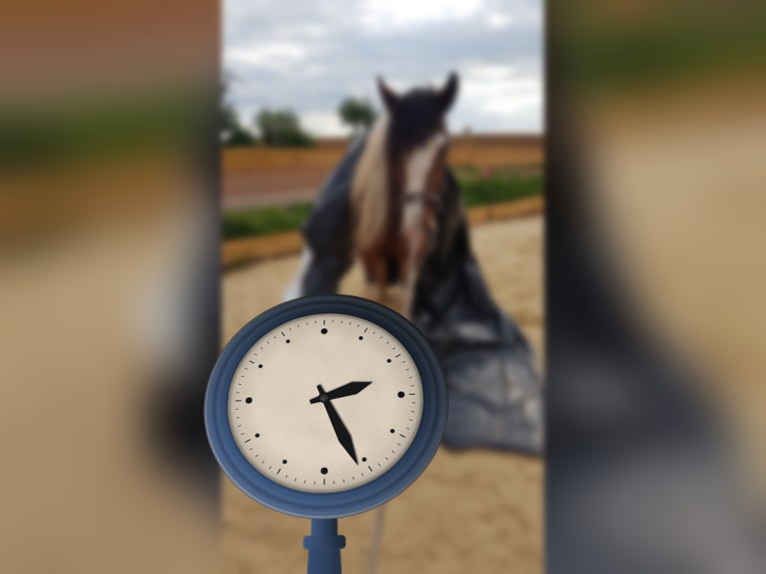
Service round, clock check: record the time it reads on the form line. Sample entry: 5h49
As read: 2h26
